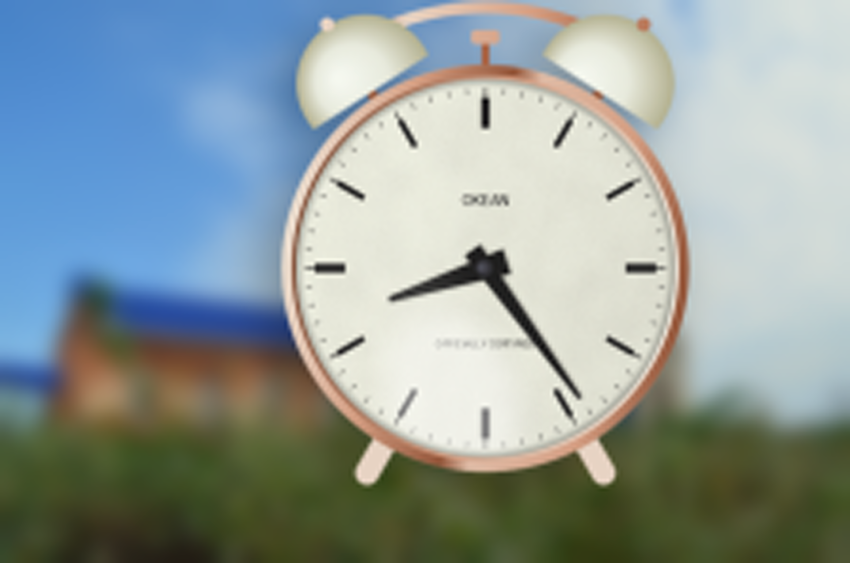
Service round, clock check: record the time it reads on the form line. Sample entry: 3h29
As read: 8h24
